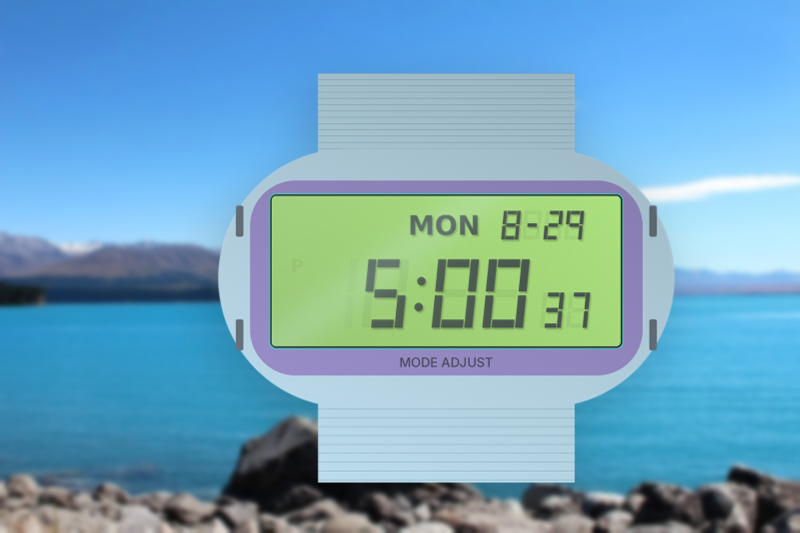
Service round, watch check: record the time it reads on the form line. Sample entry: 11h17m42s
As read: 5h00m37s
